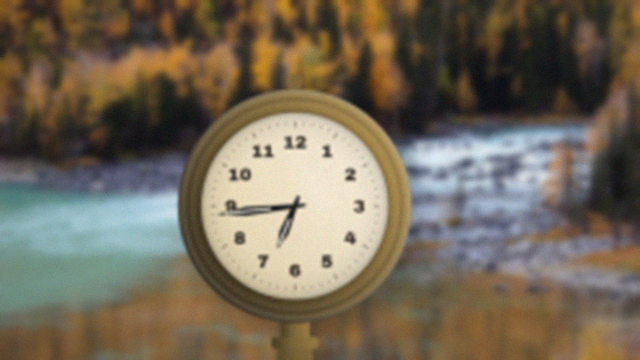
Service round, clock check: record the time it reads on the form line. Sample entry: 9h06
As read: 6h44
